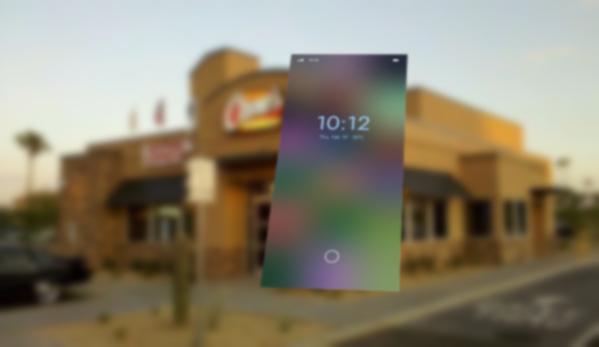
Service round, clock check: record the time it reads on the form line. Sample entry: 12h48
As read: 10h12
